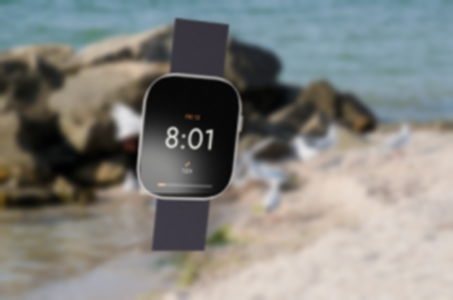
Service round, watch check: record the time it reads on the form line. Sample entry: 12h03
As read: 8h01
